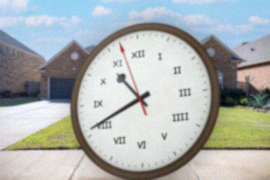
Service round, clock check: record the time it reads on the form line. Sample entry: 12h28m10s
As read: 10h40m57s
